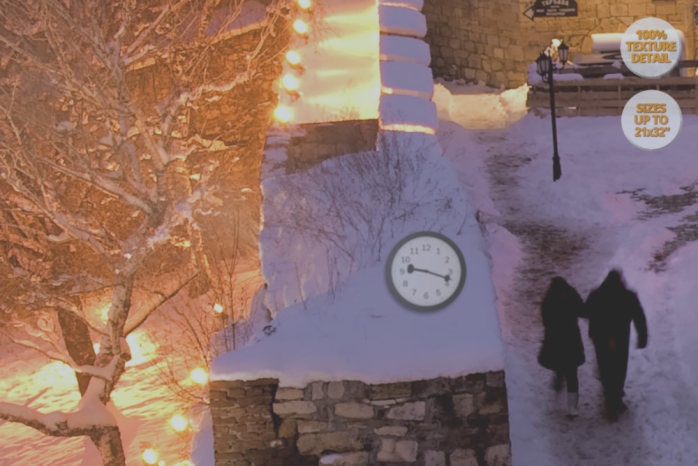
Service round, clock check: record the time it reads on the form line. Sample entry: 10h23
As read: 9h18
